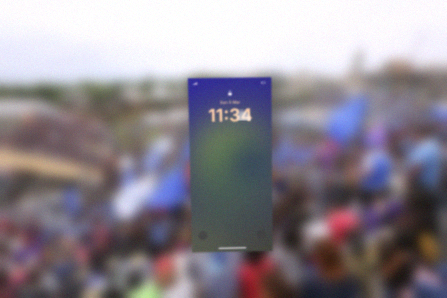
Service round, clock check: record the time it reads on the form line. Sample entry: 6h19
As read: 11h34
